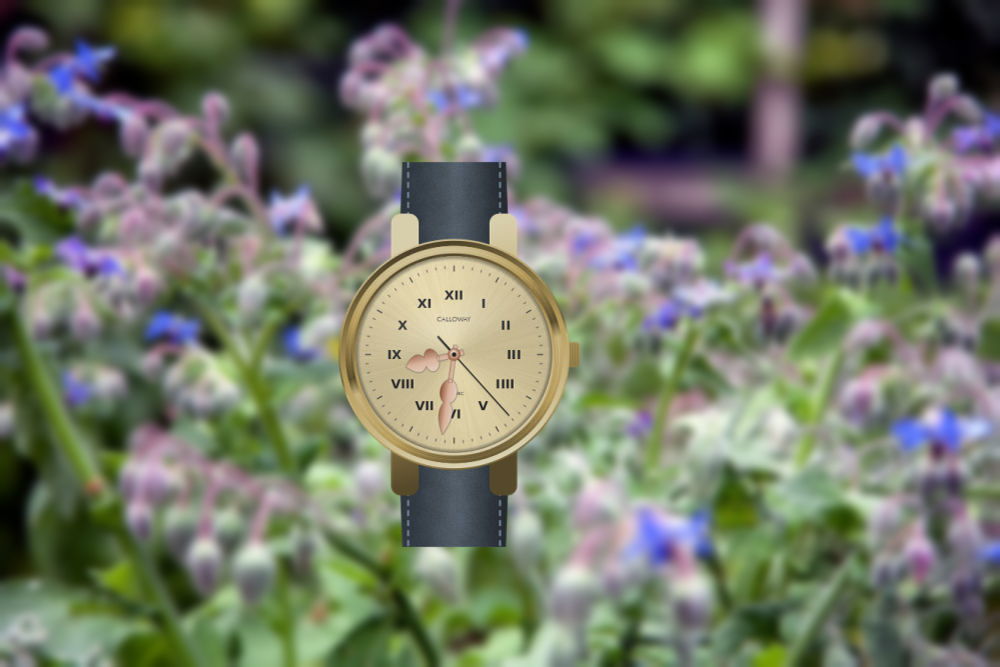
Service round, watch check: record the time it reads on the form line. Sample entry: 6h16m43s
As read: 8h31m23s
